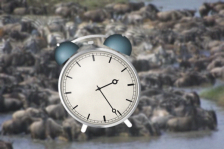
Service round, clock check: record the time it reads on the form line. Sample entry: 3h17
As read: 2h26
